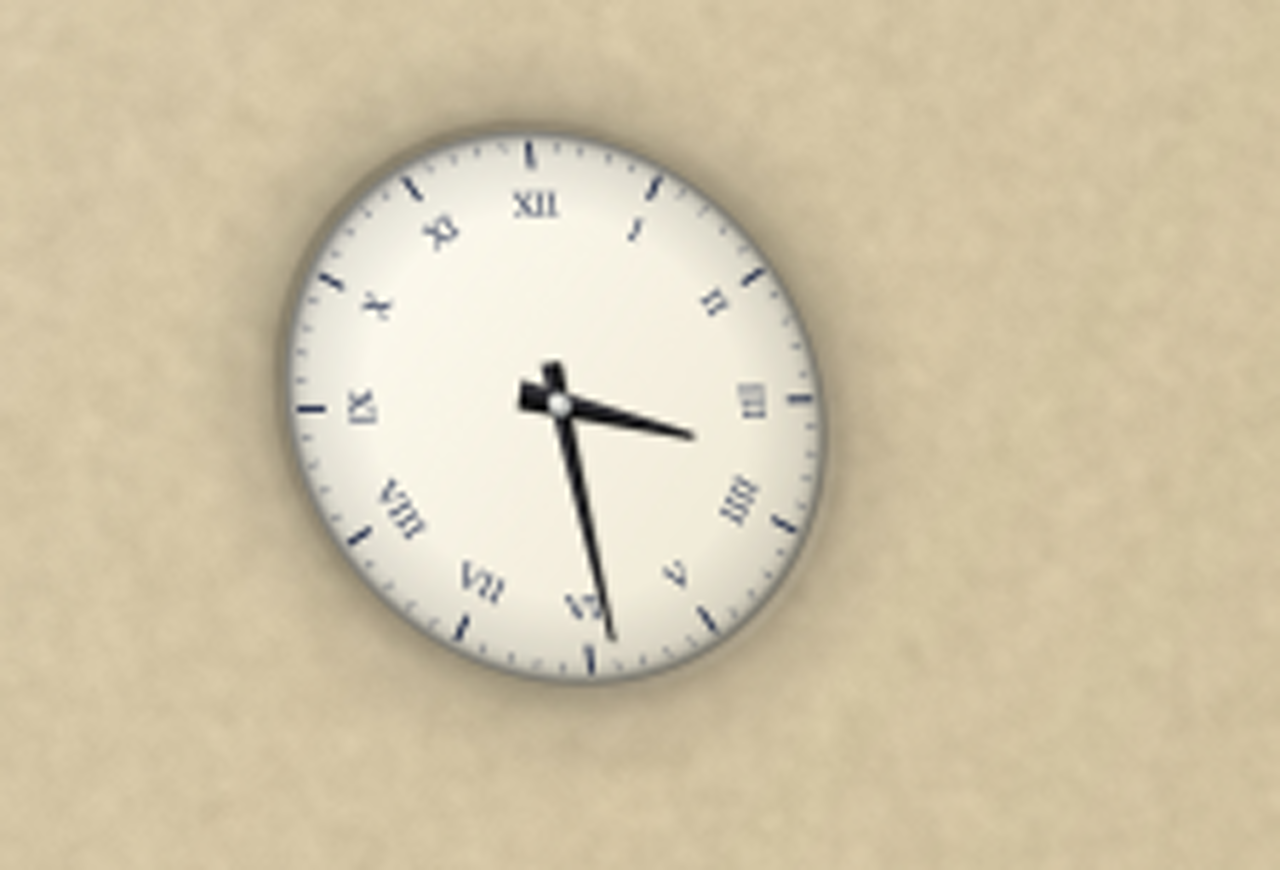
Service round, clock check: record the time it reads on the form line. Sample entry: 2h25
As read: 3h29
